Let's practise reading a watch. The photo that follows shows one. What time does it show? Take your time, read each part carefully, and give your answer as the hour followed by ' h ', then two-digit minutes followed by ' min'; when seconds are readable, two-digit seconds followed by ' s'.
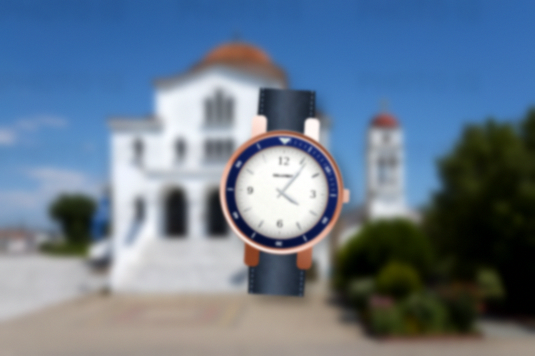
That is 4 h 06 min
